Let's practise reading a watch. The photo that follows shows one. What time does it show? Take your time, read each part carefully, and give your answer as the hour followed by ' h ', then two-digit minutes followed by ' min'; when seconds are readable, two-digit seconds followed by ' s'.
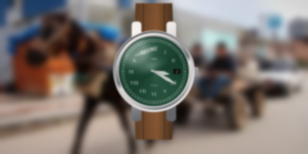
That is 3 h 20 min
